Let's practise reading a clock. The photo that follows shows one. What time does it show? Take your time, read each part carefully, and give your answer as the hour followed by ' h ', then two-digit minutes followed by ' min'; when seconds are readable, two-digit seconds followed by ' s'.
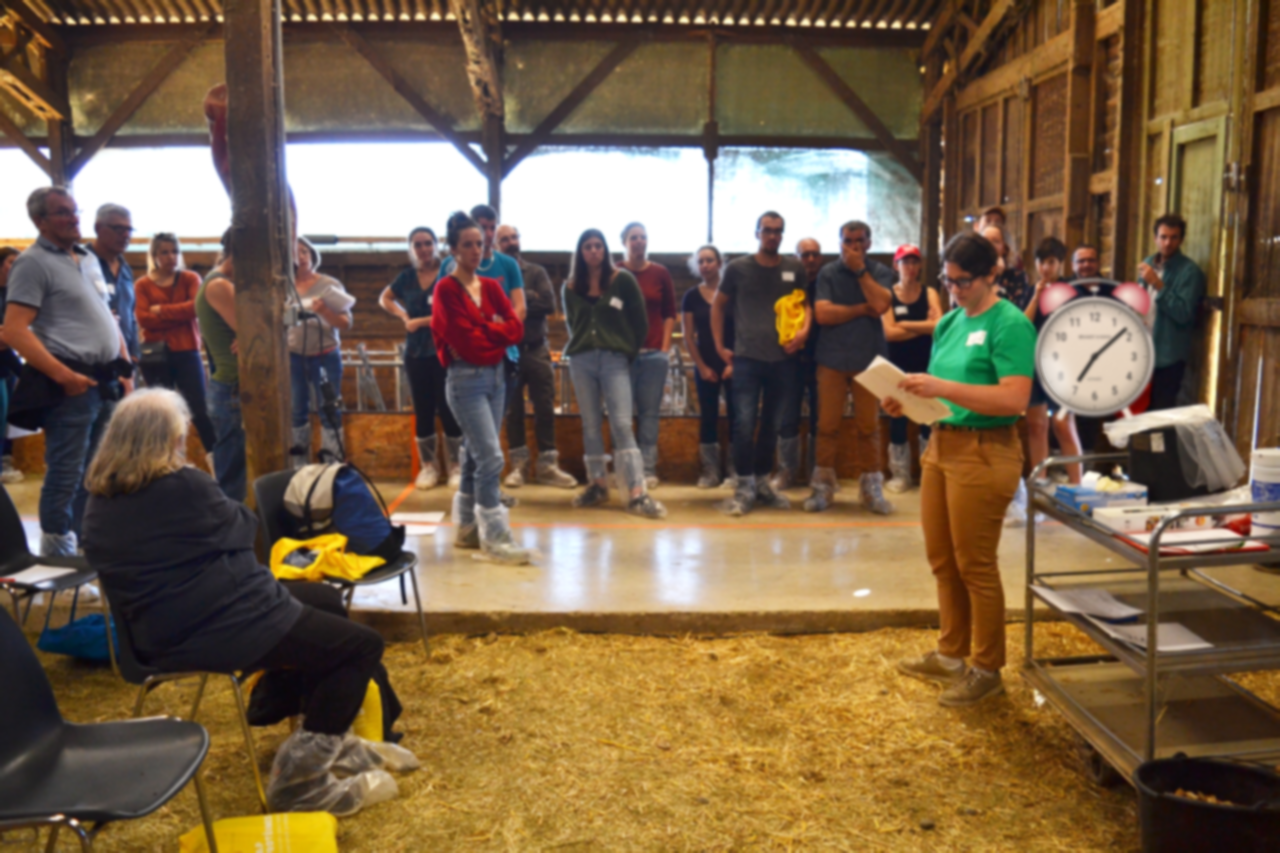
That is 7 h 08 min
